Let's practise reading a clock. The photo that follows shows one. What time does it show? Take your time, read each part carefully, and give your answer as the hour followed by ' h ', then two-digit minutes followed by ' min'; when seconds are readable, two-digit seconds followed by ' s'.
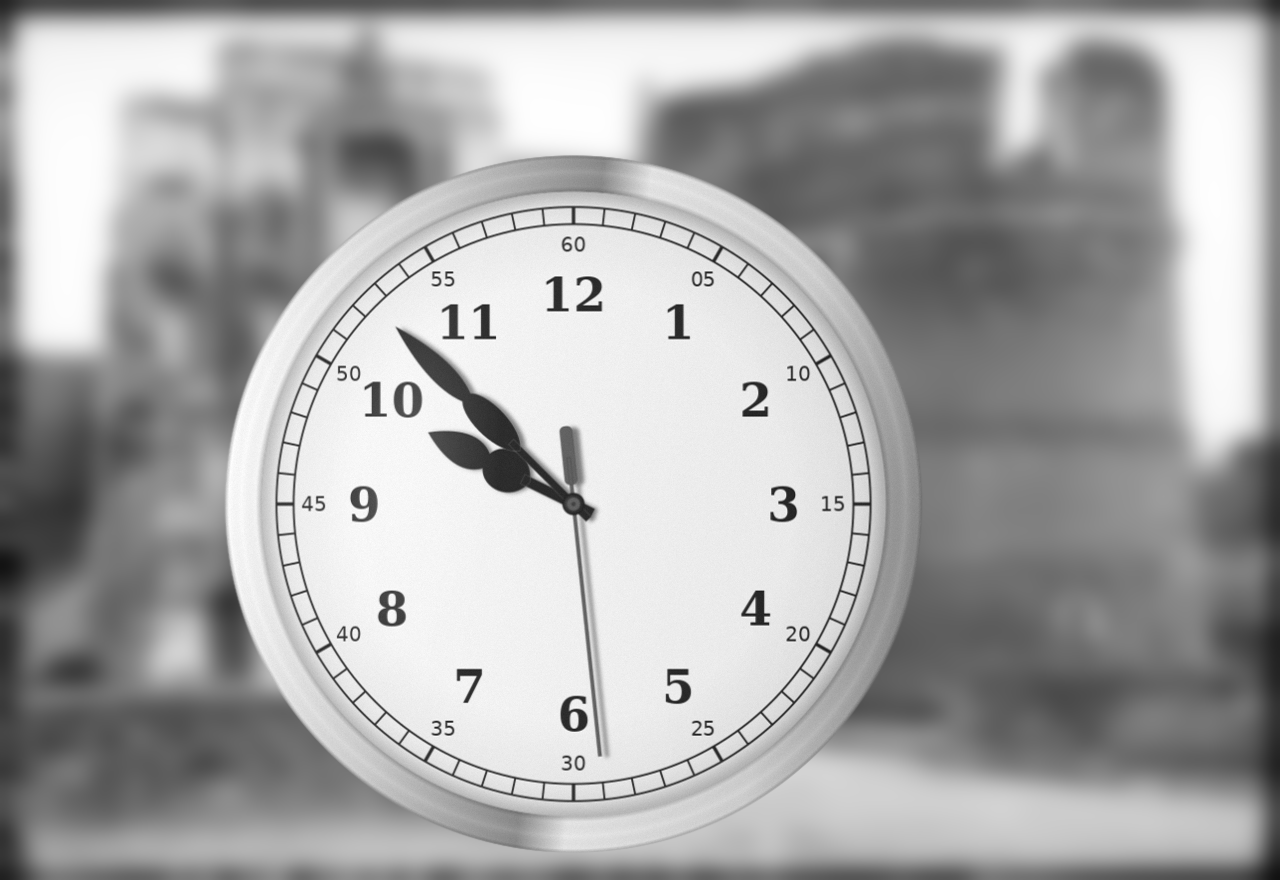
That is 9 h 52 min 29 s
